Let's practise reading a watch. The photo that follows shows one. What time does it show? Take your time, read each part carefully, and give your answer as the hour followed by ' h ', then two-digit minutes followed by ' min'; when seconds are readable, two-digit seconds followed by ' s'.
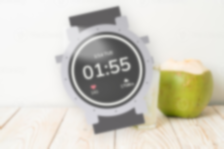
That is 1 h 55 min
